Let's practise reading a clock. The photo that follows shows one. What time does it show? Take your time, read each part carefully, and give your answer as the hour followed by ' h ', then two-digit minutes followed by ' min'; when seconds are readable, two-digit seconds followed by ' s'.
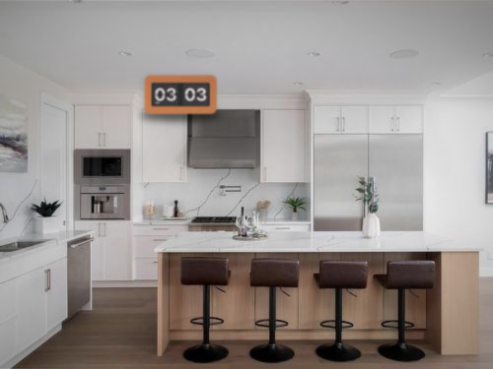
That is 3 h 03 min
